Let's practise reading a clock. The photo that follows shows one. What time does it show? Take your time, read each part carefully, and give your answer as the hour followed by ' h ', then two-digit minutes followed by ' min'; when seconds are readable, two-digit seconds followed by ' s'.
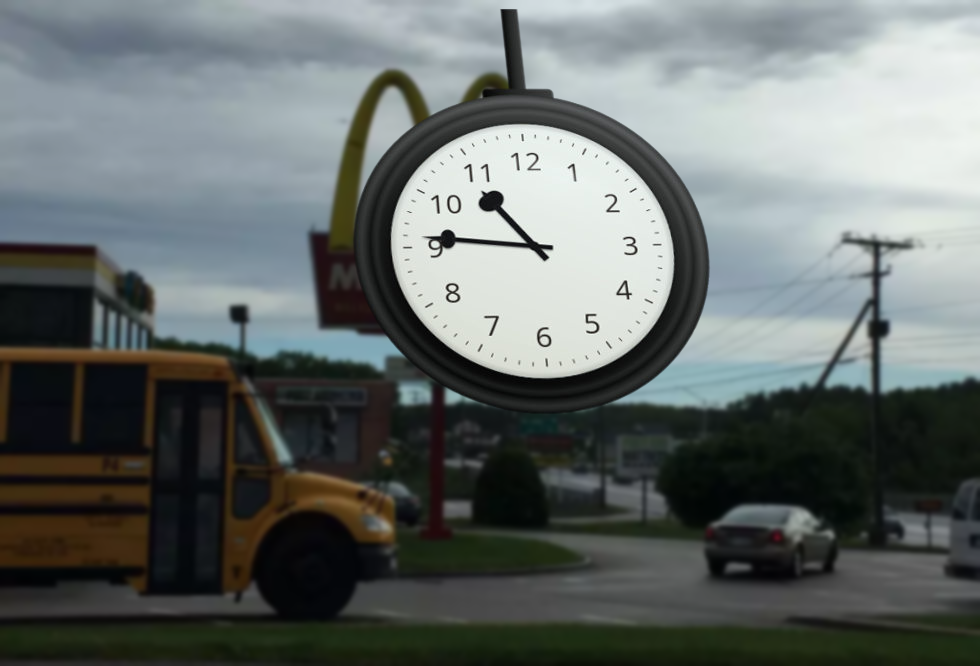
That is 10 h 46 min
